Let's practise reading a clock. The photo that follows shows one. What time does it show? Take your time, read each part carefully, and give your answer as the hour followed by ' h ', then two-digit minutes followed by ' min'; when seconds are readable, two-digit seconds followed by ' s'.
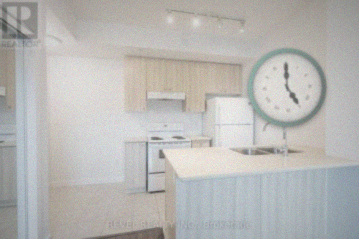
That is 5 h 00 min
